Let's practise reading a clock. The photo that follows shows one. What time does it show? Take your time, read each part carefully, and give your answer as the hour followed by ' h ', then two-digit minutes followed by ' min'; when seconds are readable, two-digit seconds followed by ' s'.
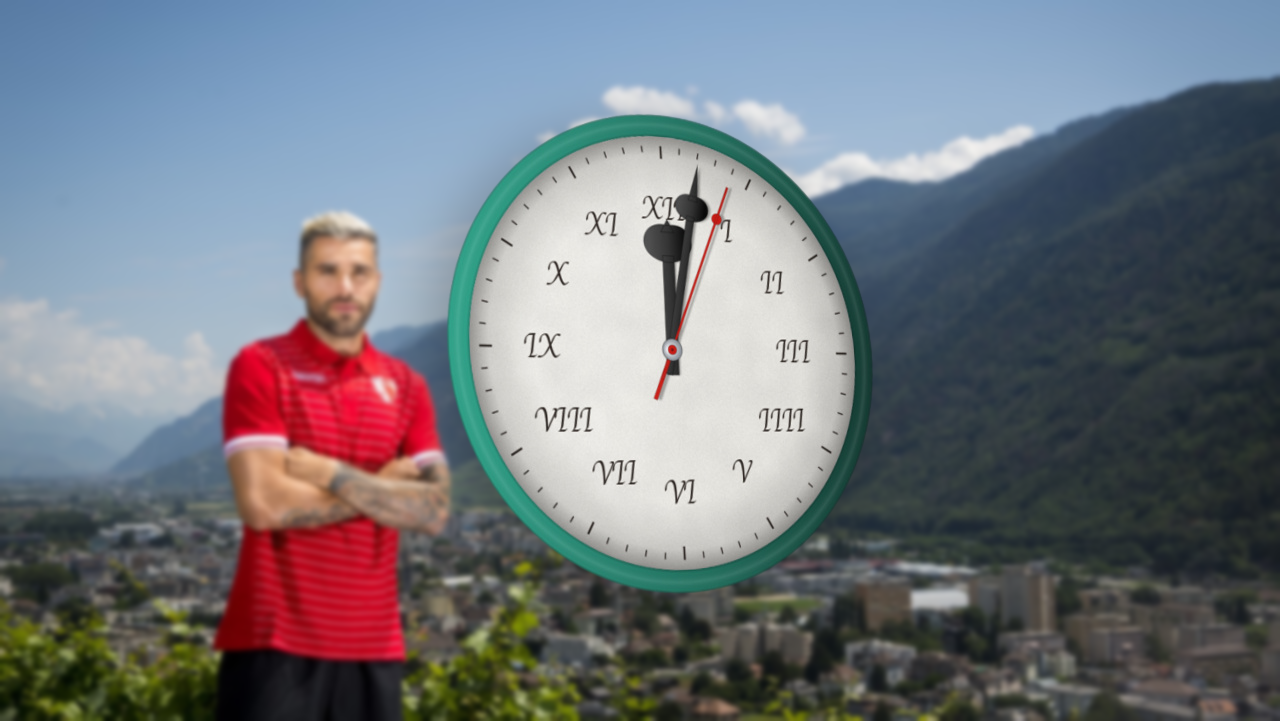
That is 12 h 02 min 04 s
